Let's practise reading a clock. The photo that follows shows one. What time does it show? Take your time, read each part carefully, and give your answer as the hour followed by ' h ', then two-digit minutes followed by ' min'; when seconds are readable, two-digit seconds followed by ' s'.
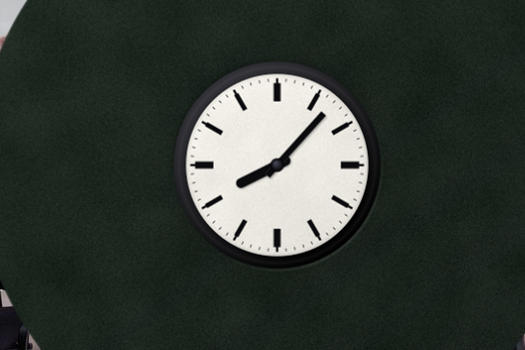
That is 8 h 07 min
